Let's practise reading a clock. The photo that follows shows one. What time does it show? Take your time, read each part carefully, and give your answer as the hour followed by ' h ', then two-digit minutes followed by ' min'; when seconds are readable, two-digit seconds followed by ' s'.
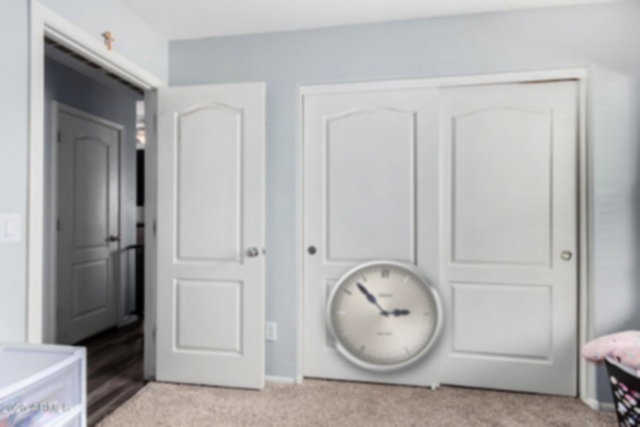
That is 2 h 53 min
